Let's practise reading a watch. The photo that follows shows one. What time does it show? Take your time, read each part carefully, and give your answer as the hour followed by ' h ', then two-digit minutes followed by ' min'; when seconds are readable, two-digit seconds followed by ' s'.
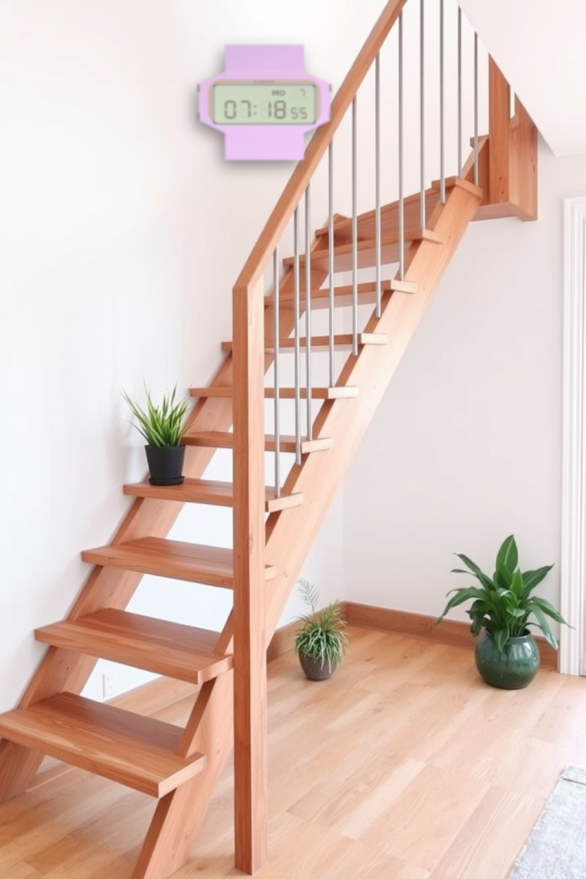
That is 7 h 18 min 55 s
